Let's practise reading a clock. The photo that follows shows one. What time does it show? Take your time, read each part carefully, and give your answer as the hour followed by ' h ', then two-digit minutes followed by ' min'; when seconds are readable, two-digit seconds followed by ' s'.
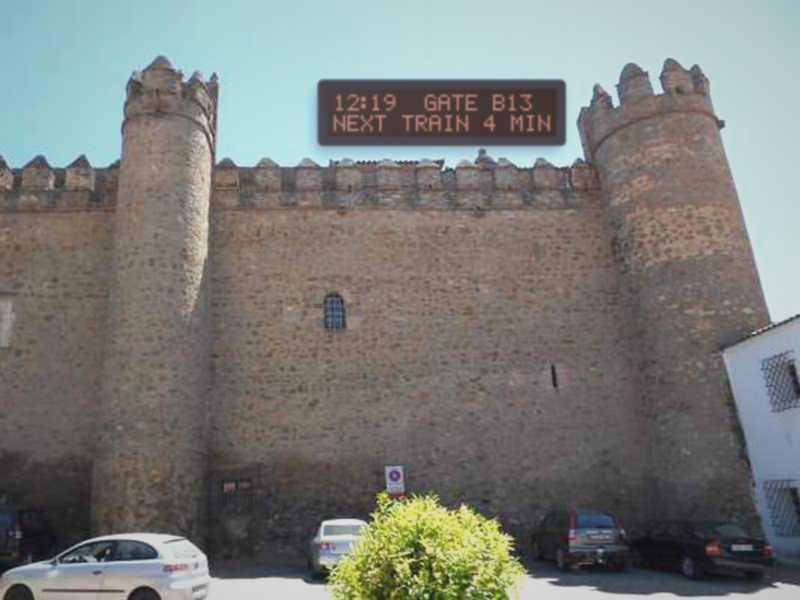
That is 12 h 19 min
